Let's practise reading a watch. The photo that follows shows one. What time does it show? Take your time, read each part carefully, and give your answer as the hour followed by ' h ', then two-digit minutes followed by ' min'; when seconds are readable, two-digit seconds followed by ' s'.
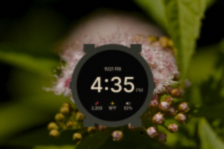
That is 4 h 35 min
